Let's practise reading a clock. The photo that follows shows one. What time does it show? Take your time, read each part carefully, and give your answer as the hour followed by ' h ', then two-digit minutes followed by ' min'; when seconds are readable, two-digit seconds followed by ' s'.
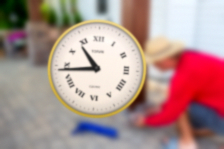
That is 10 h 44 min
